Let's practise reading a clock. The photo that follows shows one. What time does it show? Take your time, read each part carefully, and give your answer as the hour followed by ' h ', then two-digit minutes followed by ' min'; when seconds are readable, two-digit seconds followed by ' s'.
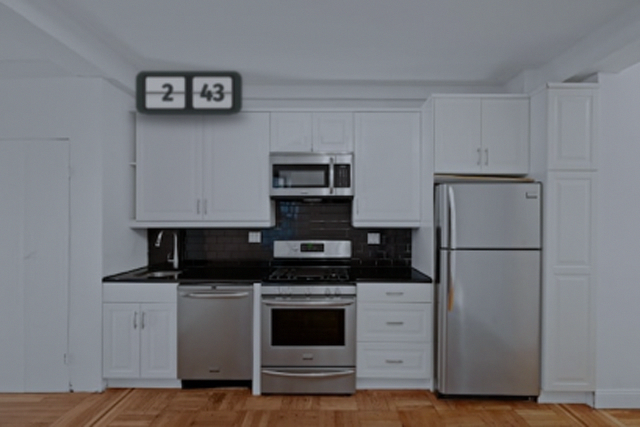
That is 2 h 43 min
